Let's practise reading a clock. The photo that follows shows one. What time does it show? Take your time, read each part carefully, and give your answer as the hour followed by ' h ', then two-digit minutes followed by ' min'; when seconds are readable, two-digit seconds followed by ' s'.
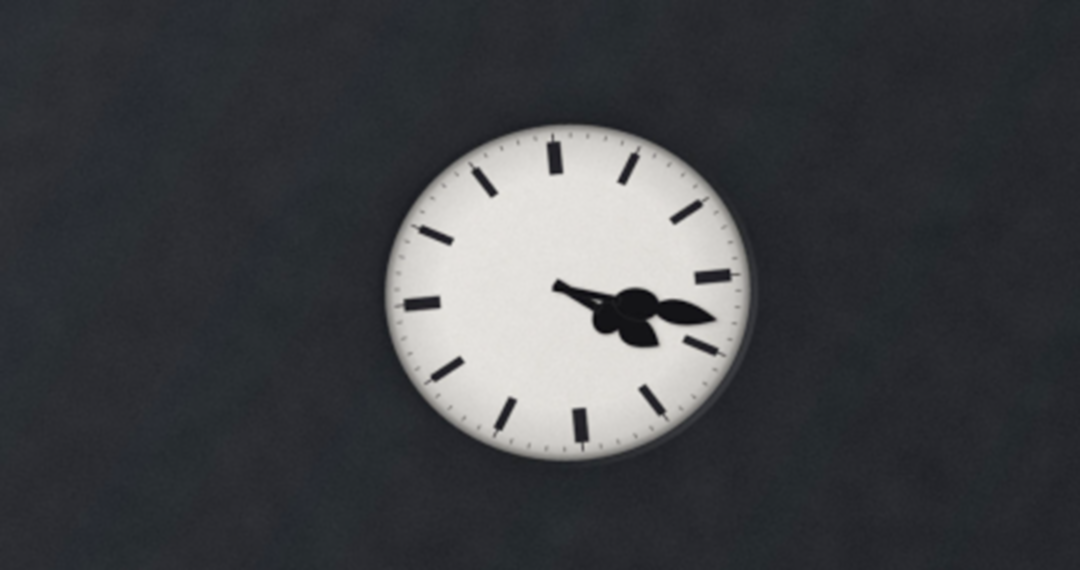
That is 4 h 18 min
